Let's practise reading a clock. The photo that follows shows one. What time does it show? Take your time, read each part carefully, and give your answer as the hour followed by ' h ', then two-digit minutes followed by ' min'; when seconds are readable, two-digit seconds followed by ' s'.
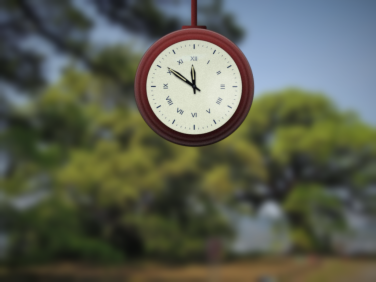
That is 11 h 51 min
